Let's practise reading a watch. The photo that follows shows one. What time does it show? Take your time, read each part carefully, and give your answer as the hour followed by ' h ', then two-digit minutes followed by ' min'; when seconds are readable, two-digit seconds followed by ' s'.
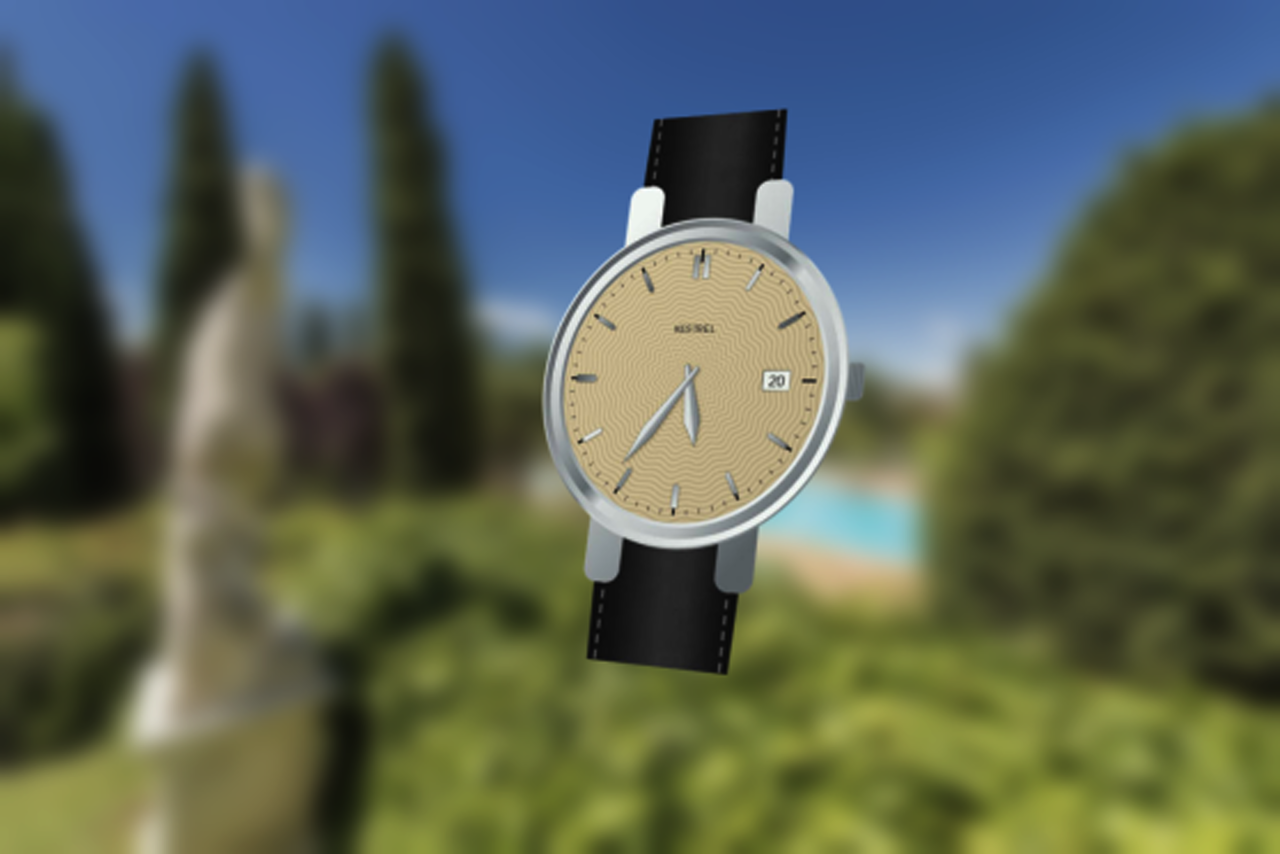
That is 5 h 36 min
